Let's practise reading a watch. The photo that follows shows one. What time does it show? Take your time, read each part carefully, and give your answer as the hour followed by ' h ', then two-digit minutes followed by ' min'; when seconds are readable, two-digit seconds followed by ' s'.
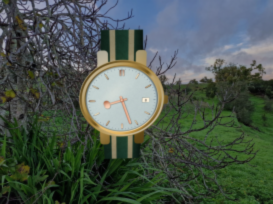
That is 8 h 27 min
